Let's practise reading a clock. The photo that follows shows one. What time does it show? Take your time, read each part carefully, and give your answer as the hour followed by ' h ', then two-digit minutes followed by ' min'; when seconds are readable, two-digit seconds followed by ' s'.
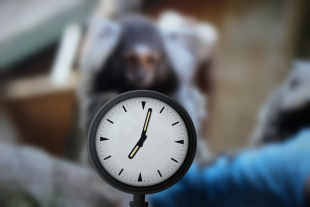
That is 7 h 02 min
